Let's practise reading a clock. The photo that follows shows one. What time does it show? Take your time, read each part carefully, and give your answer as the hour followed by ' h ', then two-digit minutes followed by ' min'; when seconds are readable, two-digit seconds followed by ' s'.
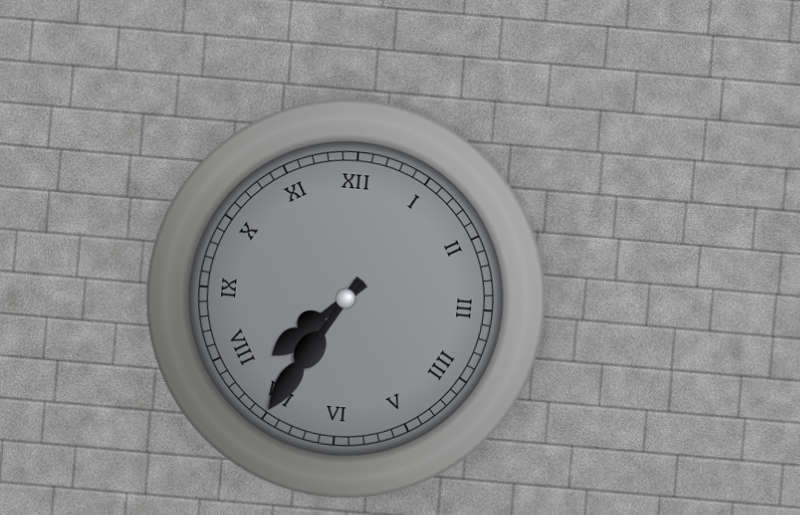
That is 7 h 35 min
